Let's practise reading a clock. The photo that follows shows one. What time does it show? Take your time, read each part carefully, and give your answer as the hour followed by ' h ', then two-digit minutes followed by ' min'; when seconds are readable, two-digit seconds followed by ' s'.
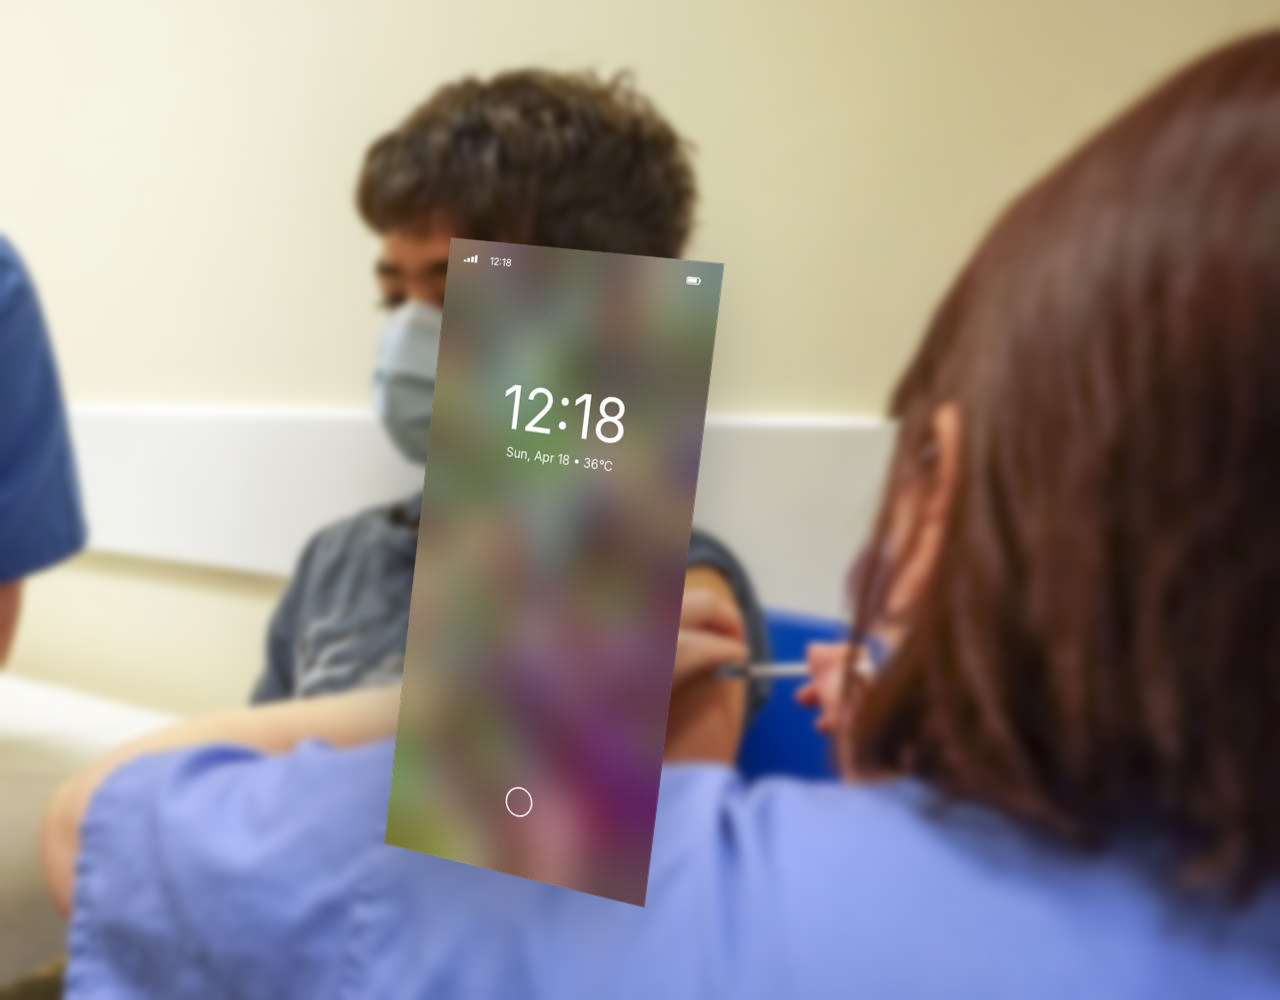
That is 12 h 18 min
